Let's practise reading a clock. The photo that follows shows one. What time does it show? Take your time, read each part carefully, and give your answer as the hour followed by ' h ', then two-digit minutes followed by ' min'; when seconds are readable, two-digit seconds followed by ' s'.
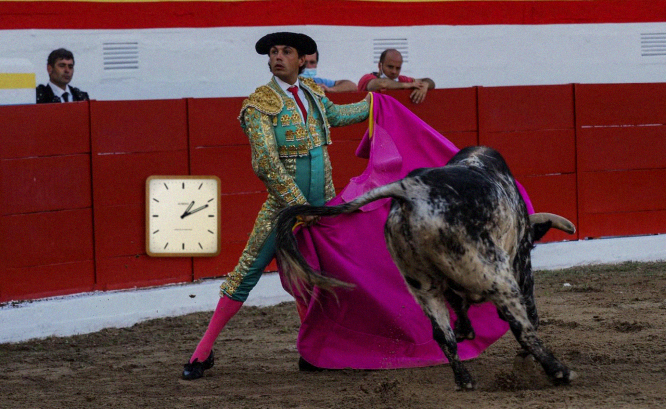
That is 1 h 11 min
